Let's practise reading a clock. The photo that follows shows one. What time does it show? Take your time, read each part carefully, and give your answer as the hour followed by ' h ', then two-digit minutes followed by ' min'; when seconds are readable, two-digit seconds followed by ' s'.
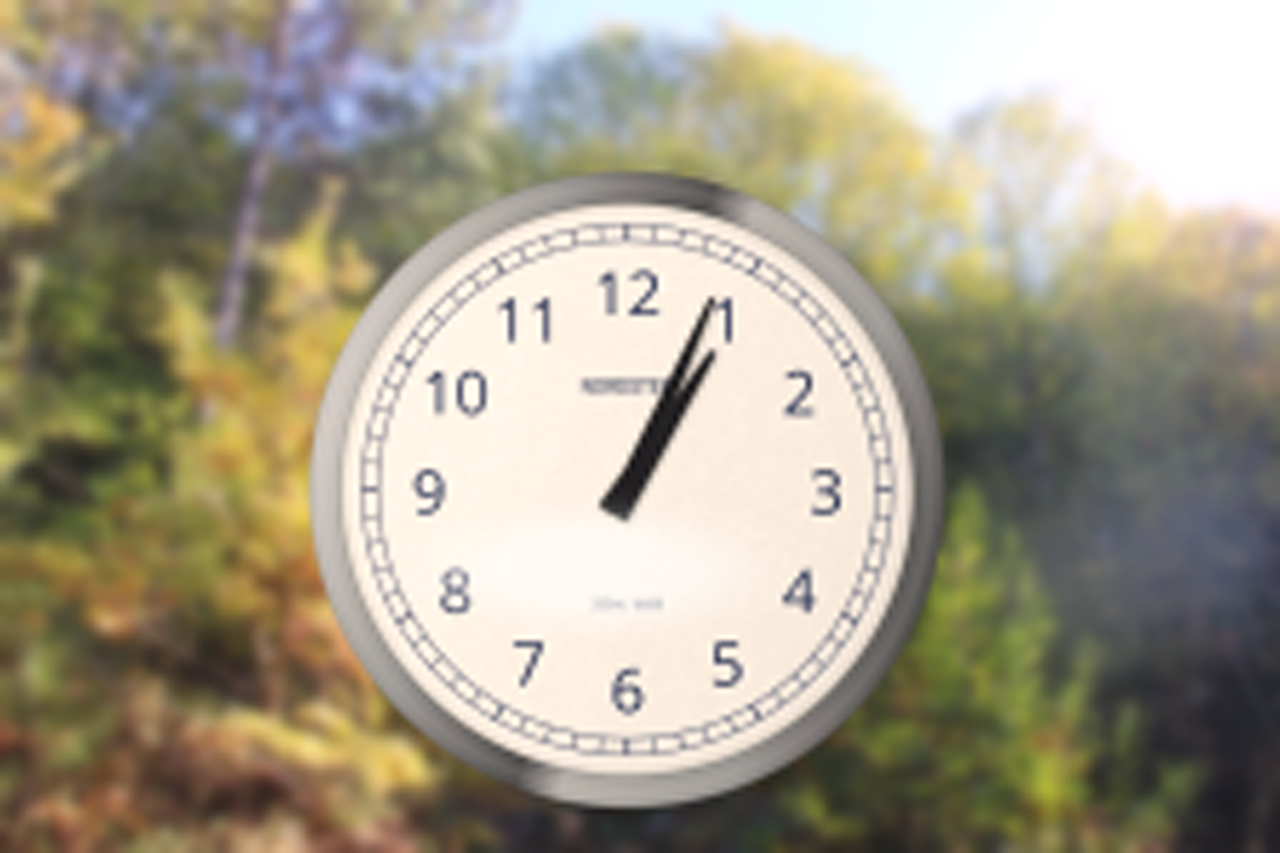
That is 1 h 04 min
